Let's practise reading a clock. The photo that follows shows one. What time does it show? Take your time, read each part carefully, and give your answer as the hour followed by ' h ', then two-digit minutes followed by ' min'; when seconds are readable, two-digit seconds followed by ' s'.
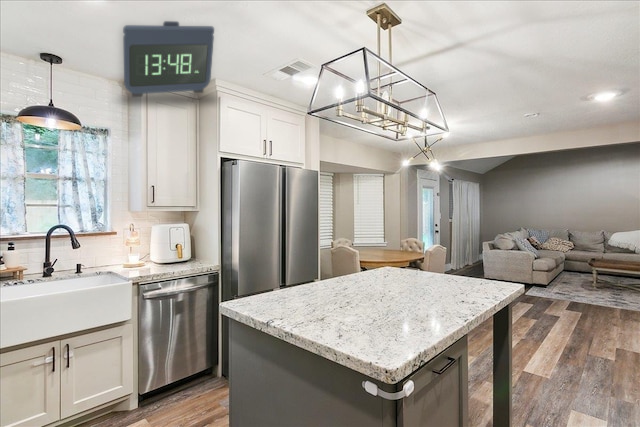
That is 13 h 48 min
